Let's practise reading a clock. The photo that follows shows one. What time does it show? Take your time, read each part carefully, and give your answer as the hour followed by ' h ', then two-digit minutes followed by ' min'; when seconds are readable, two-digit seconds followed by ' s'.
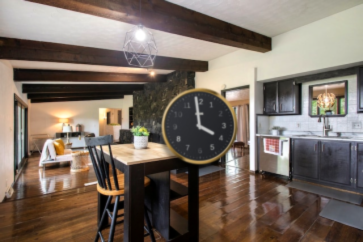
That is 3 h 59 min
